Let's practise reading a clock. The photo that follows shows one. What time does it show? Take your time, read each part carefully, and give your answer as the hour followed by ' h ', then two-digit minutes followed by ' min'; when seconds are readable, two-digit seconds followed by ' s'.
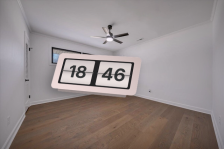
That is 18 h 46 min
